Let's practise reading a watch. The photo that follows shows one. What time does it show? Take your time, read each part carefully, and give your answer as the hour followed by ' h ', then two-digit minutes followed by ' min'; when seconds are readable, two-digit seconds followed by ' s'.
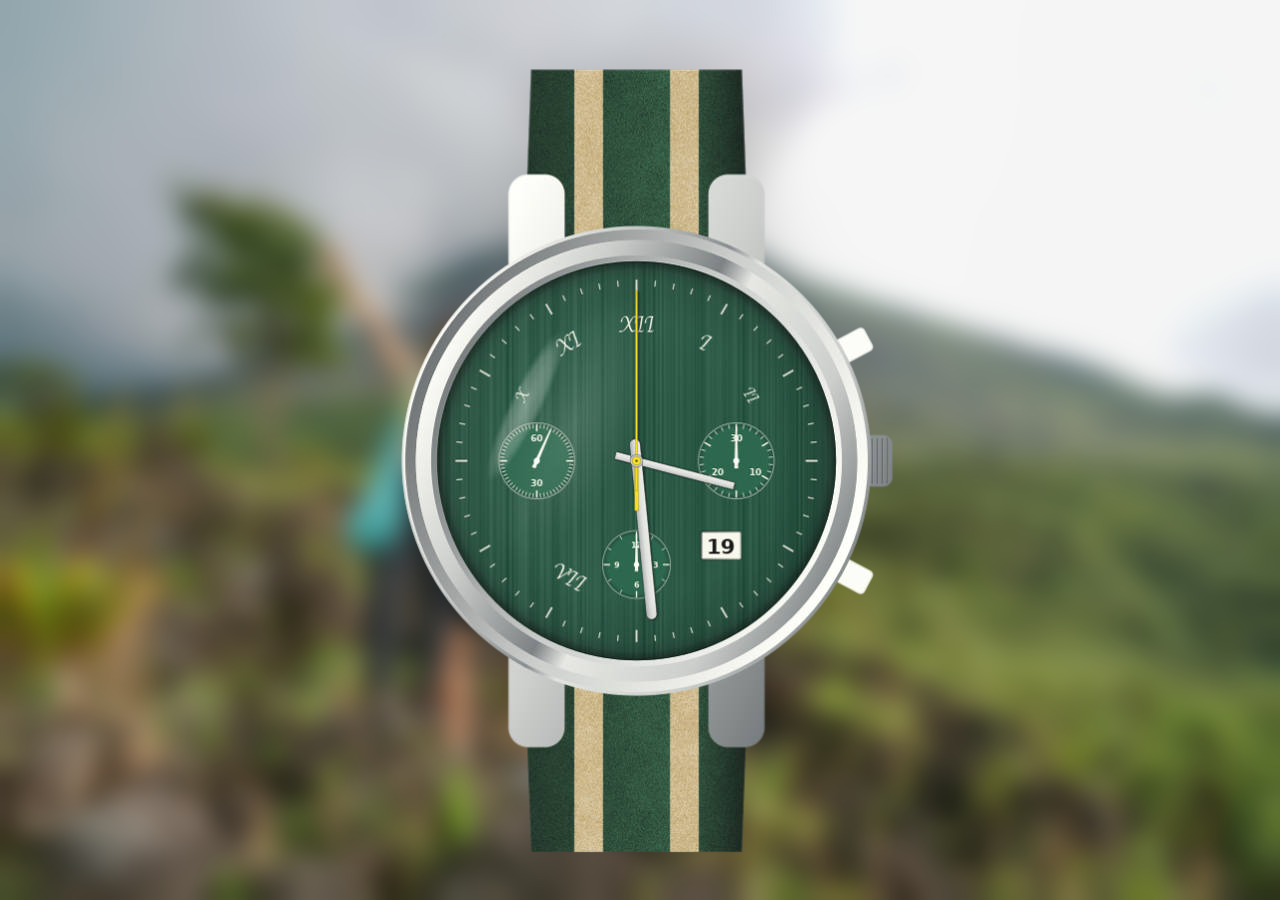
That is 3 h 29 min 04 s
